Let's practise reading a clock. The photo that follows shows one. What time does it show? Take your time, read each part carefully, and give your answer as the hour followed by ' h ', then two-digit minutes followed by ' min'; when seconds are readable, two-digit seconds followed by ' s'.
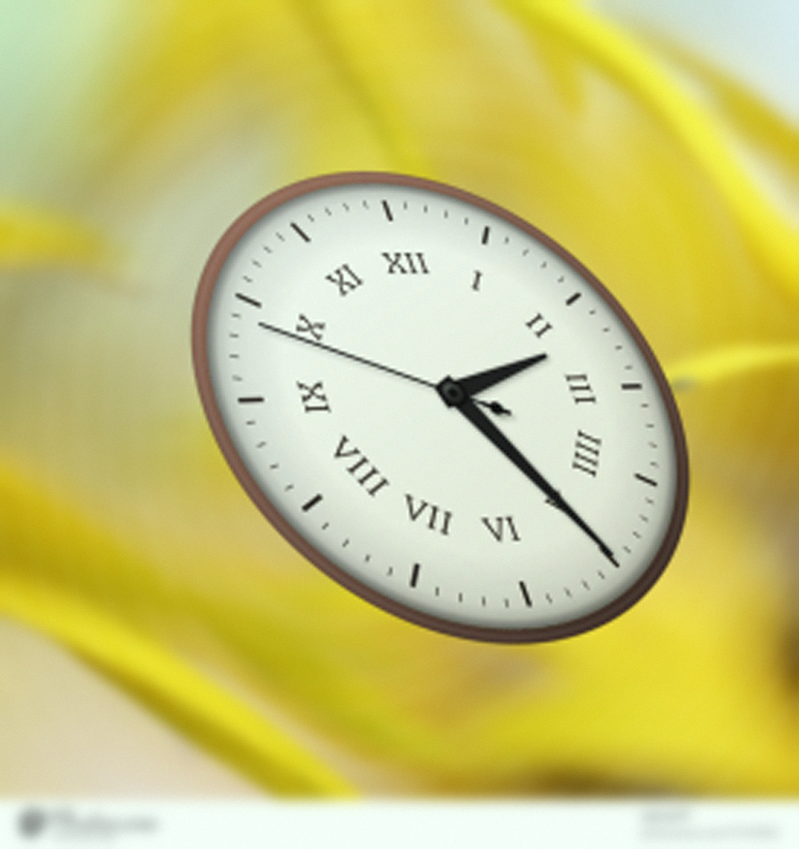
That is 2 h 24 min 49 s
